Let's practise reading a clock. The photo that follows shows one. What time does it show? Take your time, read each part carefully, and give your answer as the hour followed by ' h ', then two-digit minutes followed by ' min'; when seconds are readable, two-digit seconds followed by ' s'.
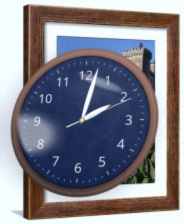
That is 2 h 02 min 11 s
